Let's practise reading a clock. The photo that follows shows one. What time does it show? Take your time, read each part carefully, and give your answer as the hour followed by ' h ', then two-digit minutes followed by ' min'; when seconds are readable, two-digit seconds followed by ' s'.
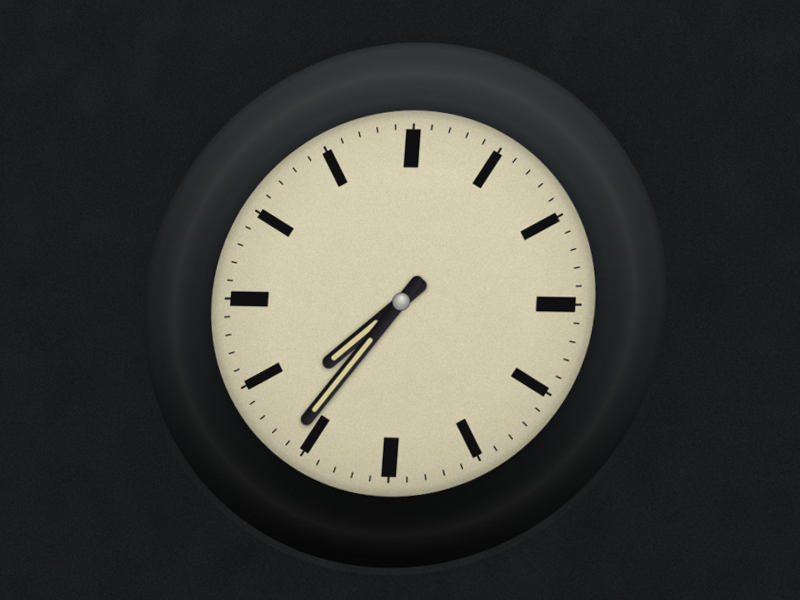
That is 7 h 36 min
